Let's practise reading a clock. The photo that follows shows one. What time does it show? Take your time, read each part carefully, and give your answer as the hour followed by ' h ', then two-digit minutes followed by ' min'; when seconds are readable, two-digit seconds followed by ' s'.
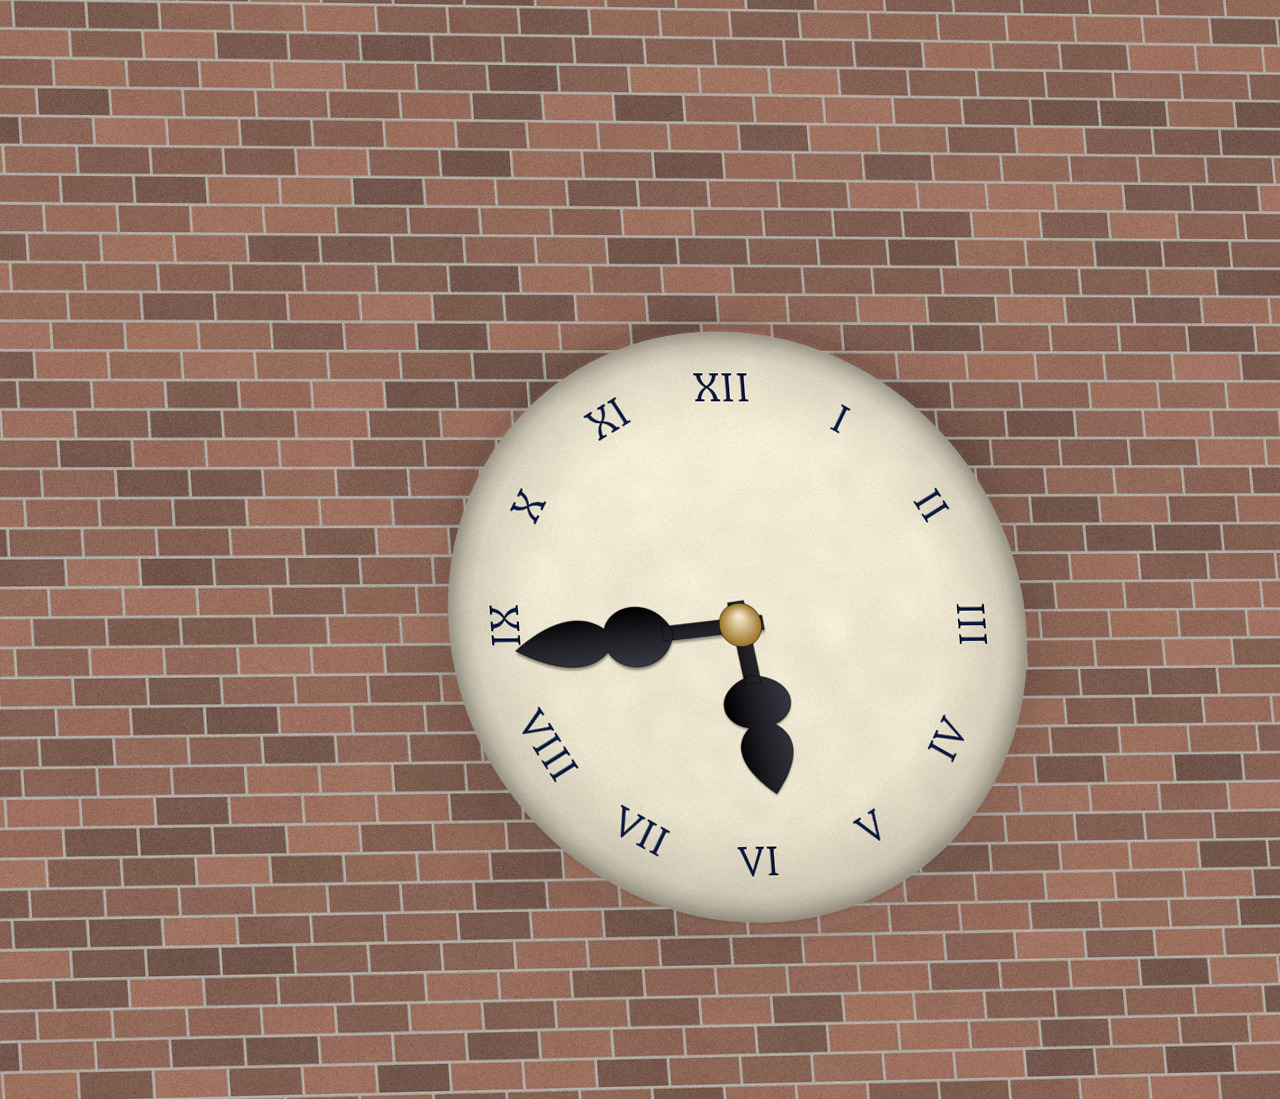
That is 5 h 44 min
